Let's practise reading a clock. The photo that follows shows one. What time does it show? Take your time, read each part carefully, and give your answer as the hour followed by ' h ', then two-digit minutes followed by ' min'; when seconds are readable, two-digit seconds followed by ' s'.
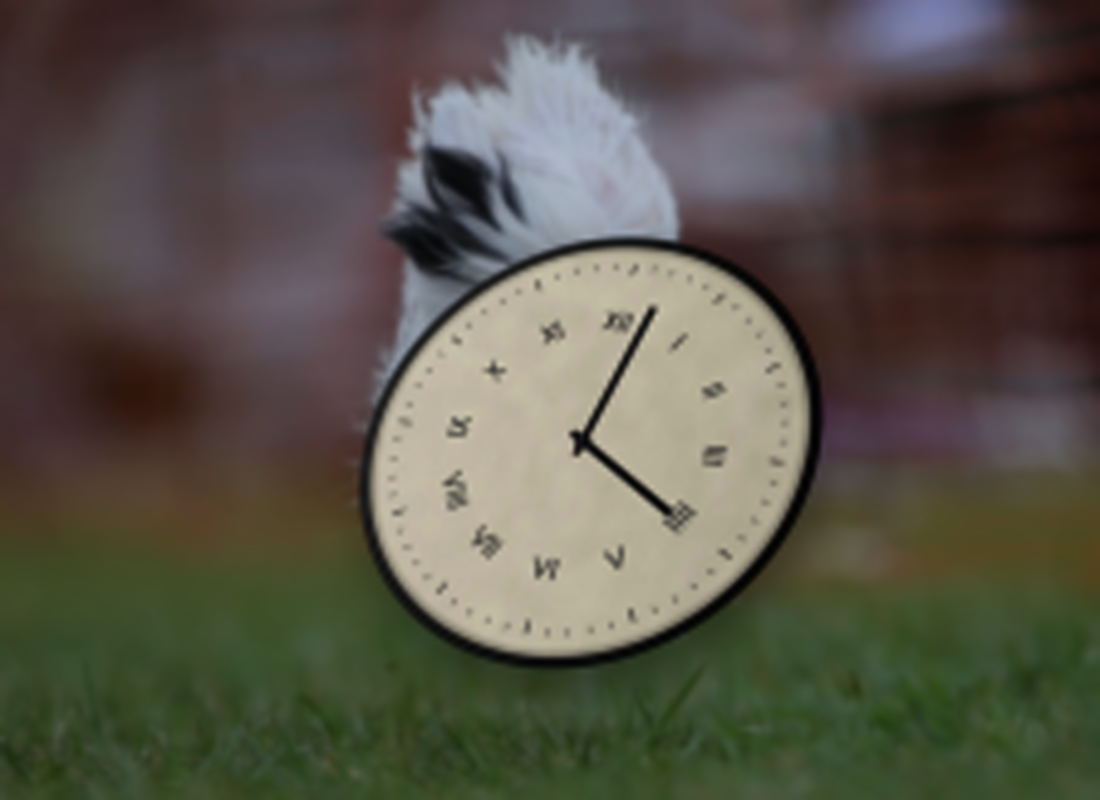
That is 4 h 02 min
